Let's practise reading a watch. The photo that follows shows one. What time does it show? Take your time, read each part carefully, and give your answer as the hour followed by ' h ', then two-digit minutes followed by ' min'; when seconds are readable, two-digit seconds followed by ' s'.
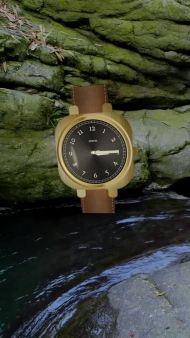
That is 3 h 15 min
